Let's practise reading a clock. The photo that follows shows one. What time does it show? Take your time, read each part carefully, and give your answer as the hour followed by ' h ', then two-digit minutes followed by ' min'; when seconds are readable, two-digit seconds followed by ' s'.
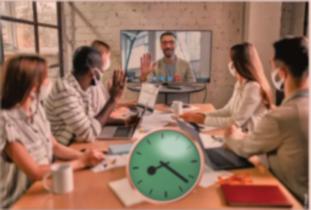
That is 8 h 22 min
